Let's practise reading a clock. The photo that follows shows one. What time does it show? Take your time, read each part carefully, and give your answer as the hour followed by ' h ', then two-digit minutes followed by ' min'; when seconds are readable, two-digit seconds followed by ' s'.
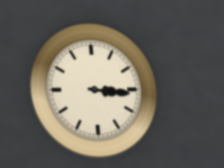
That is 3 h 16 min
